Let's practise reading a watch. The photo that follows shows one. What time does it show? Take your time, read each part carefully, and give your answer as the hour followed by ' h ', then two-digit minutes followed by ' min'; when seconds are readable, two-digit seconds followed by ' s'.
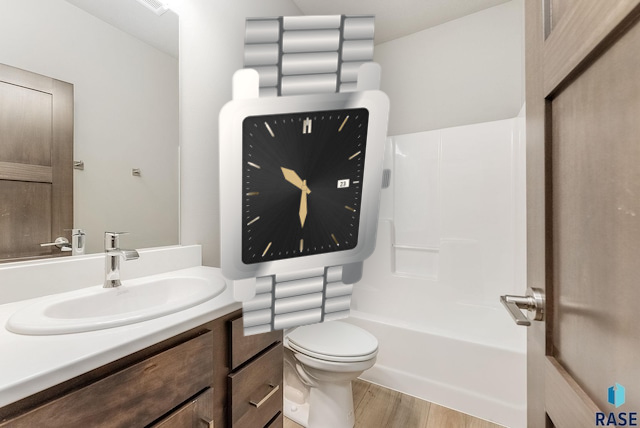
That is 10 h 30 min
